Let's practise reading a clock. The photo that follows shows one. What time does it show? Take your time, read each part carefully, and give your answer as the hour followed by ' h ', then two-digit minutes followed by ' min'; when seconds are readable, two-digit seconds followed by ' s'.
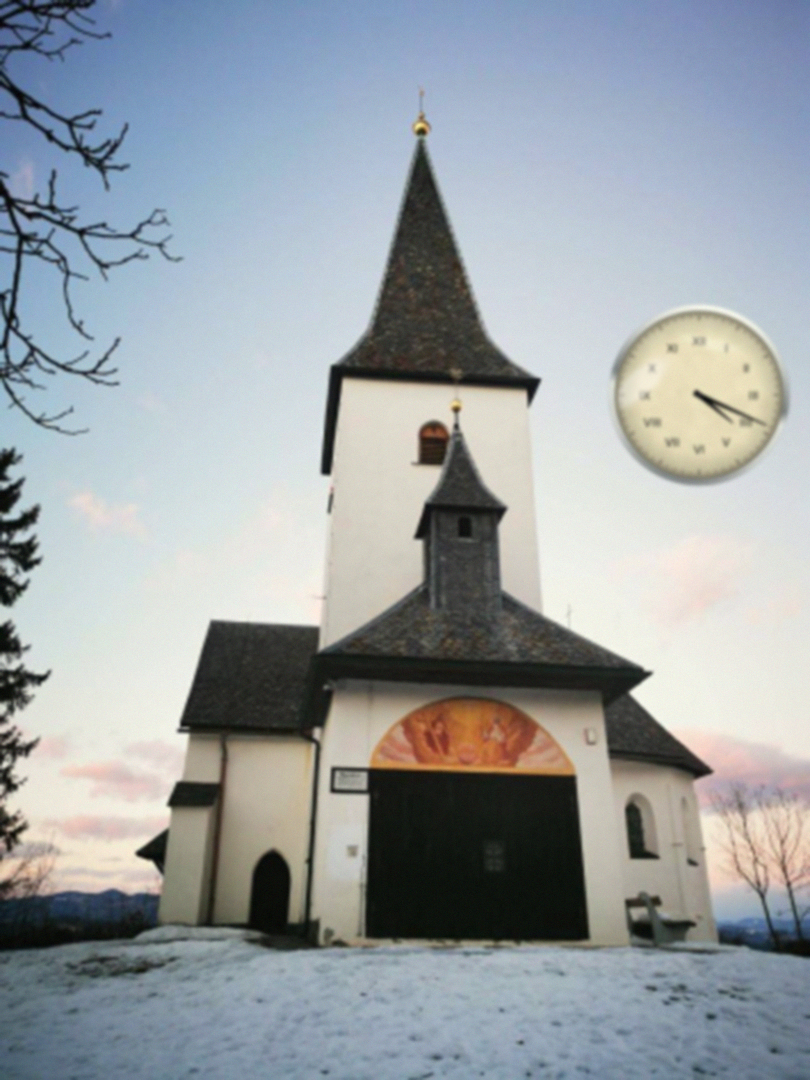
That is 4 h 19 min
